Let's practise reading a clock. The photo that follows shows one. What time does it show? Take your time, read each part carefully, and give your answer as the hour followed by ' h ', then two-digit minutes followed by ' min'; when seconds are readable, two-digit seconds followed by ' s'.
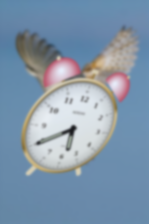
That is 5 h 40 min
